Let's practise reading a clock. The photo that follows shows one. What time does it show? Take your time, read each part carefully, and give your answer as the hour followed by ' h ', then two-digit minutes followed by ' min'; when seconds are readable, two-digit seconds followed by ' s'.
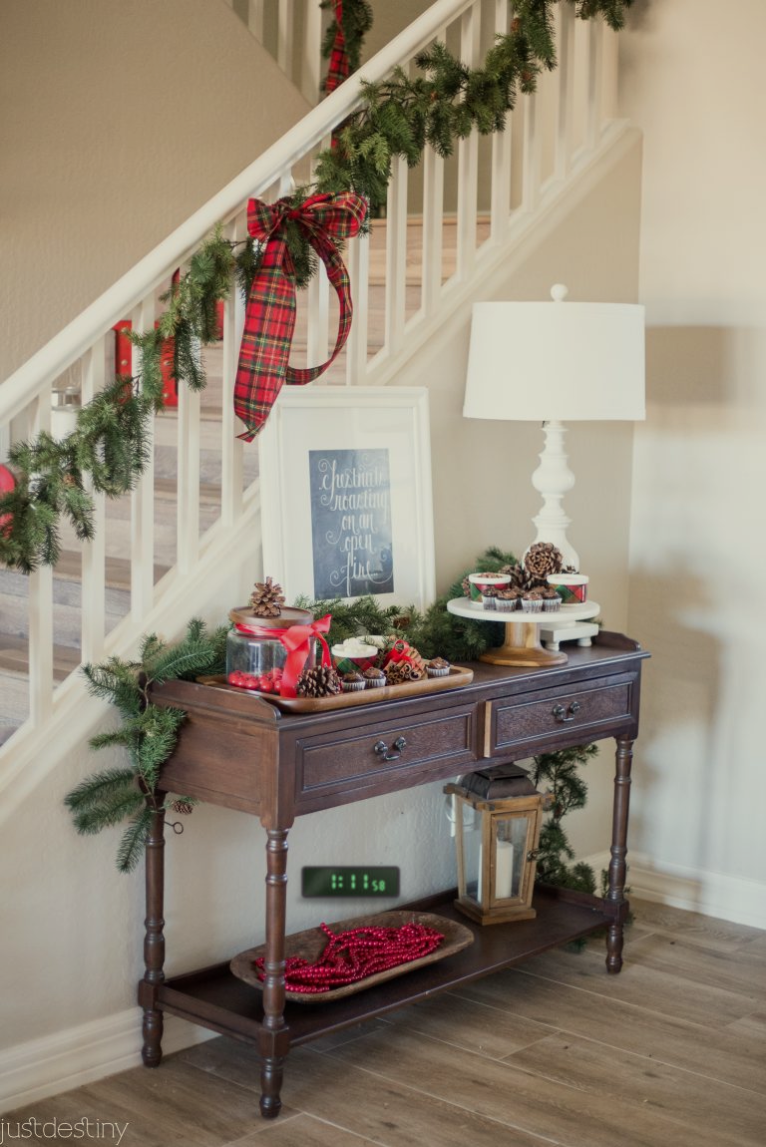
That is 1 h 11 min
